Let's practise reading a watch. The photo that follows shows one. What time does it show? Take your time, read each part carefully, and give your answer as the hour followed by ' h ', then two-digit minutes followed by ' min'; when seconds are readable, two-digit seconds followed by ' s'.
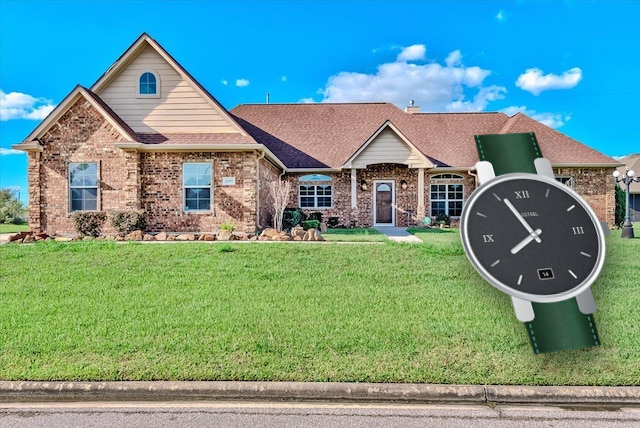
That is 7 h 56 min
